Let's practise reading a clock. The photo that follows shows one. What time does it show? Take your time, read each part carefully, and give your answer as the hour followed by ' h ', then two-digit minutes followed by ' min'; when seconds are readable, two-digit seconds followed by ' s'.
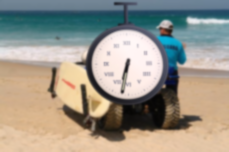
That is 6 h 32 min
